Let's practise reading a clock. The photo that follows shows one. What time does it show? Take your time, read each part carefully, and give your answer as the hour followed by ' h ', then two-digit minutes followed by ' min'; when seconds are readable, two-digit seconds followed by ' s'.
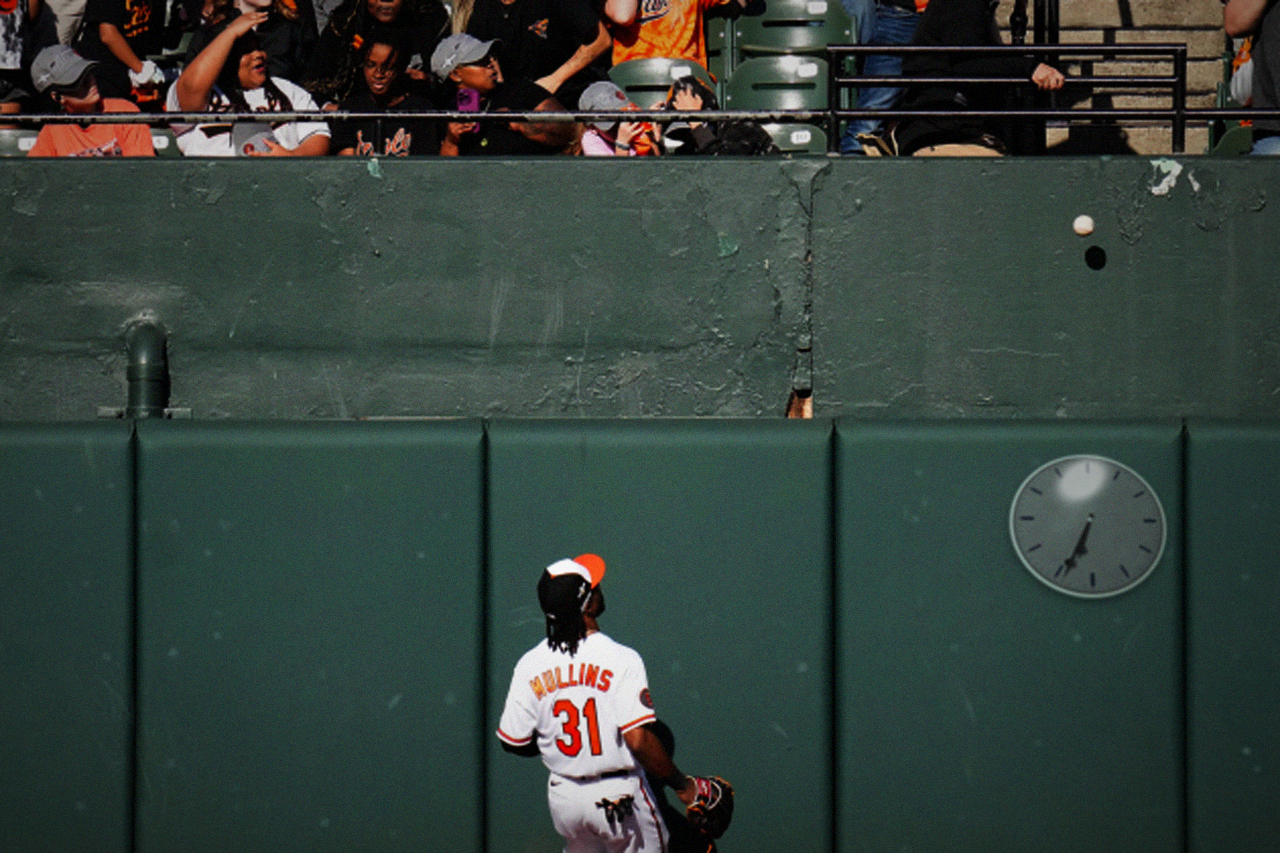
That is 6 h 34 min
